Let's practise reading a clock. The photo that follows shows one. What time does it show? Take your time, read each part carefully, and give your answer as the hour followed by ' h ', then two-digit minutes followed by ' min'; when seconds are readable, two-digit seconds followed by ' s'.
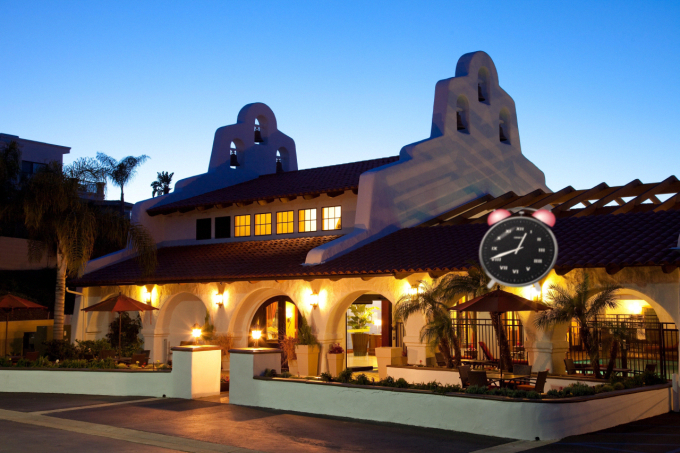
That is 12 h 41 min
